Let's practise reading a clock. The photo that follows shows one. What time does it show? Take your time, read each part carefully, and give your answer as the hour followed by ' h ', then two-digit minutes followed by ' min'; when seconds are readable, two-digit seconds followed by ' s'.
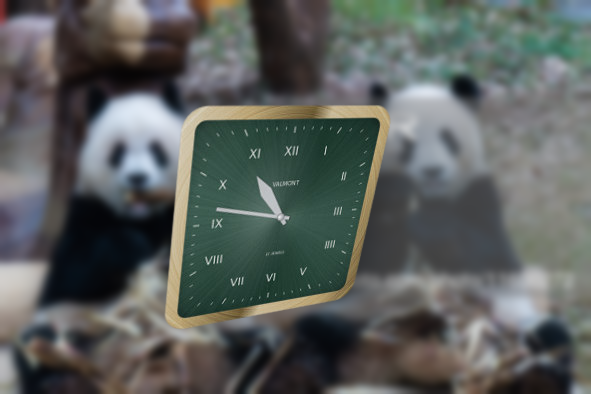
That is 10 h 47 min
